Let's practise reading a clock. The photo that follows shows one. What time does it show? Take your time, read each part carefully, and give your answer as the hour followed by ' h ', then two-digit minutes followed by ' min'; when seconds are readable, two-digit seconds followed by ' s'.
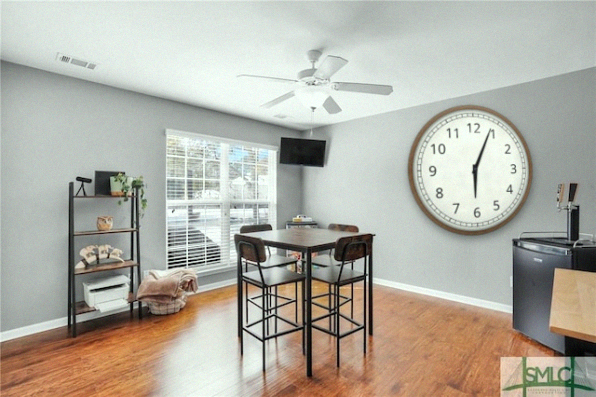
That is 6 h 04 min
